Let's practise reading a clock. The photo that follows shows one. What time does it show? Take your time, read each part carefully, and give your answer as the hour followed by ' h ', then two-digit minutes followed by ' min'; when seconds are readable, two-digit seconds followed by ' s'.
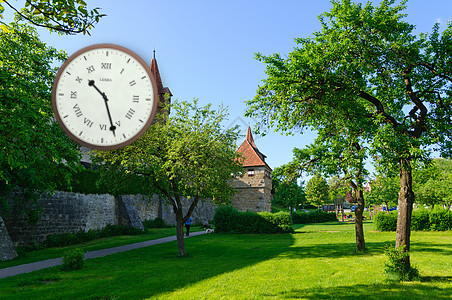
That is 10 h 27 min
